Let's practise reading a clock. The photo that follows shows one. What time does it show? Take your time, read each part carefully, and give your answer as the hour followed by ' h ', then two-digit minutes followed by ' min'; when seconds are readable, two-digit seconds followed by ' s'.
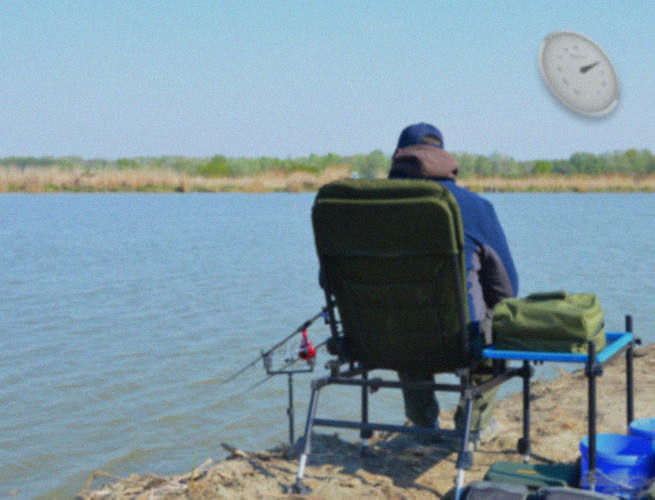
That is 2 h 11 min
